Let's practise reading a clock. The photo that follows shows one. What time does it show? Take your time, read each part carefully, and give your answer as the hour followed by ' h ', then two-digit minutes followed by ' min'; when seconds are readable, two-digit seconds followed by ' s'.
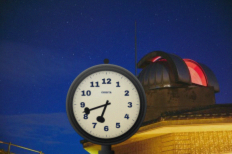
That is 6 h 42 min
